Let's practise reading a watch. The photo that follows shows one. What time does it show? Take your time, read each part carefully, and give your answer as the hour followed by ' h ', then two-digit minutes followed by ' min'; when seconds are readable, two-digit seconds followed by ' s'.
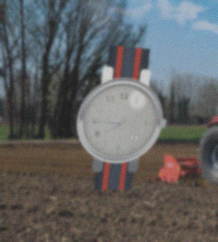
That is 7 h 45 min
